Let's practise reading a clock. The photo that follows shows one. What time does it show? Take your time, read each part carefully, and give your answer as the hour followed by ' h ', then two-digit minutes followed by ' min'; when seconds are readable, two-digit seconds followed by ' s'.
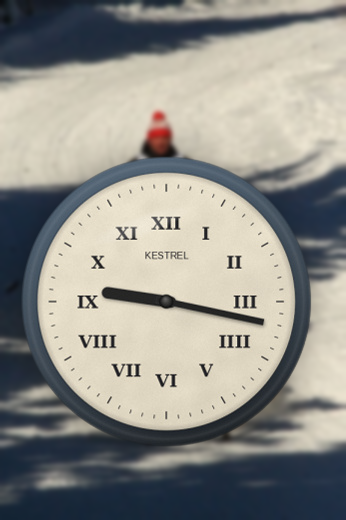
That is 9 h 17 min
